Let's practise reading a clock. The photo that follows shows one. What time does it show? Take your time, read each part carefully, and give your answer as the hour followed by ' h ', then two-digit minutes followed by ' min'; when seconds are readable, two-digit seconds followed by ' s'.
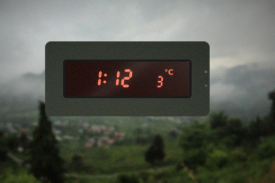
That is 1 h 12 min
